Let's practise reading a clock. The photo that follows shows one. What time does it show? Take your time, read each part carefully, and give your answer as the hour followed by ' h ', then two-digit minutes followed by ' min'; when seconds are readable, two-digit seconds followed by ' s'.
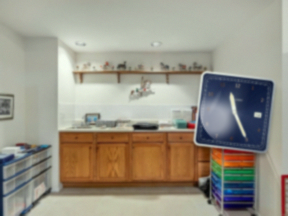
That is 11 h 25 min
